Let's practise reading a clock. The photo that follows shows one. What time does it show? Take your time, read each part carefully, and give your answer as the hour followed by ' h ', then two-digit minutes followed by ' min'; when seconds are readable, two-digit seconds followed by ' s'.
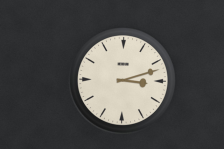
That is 3 h 12 min
